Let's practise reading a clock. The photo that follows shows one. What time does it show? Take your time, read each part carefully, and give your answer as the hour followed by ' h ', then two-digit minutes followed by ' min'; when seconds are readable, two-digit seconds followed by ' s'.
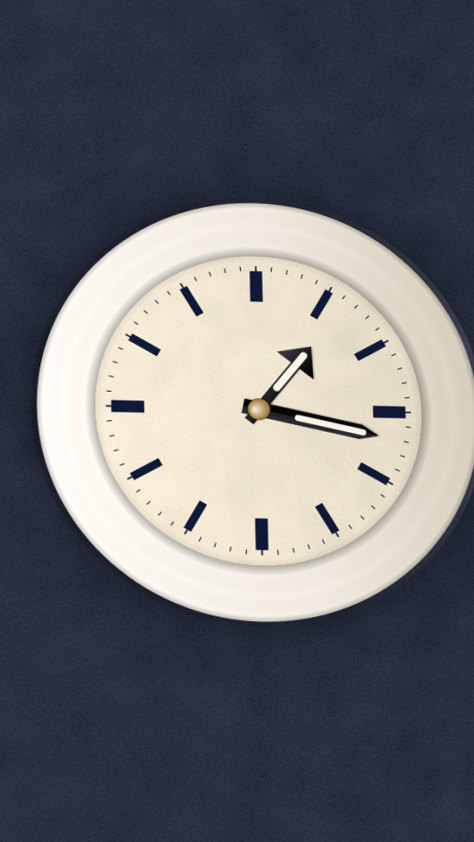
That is 1 h 17 min
